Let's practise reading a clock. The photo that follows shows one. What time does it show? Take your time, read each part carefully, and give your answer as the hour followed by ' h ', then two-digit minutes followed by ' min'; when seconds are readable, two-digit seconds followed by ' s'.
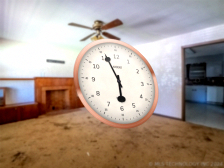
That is 5 h 56 min
